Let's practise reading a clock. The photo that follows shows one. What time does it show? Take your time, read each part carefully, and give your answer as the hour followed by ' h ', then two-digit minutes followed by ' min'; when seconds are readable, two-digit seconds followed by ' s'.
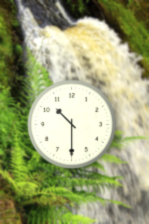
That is 10 h 30 min
